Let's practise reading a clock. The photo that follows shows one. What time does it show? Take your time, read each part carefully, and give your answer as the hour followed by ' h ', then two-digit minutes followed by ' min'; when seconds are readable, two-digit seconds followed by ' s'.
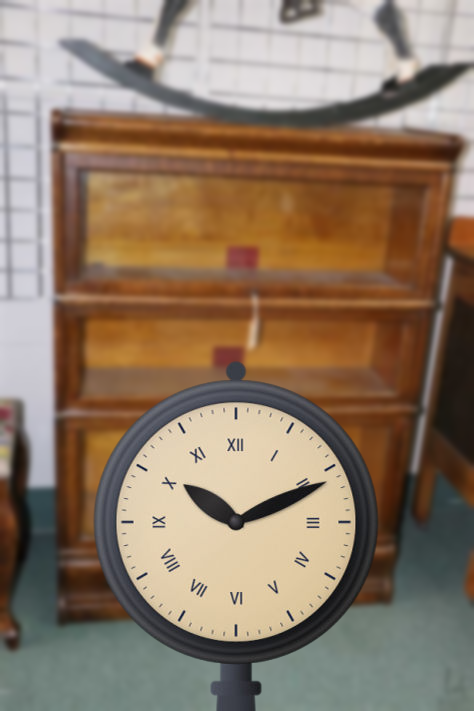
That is 10 h 11 min
